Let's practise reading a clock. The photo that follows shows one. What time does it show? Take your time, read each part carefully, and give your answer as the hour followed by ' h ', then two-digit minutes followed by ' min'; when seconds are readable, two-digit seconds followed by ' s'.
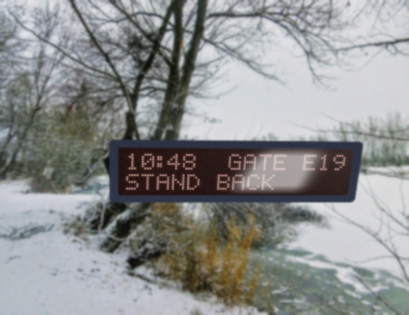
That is 10 h 48 min
